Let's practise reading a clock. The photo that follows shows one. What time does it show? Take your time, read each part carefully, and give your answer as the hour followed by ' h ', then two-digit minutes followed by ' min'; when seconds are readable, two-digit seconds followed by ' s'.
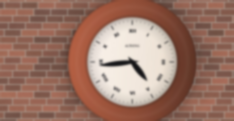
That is 4 h 44 min
